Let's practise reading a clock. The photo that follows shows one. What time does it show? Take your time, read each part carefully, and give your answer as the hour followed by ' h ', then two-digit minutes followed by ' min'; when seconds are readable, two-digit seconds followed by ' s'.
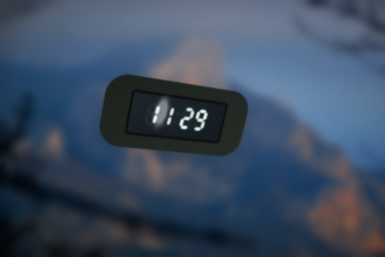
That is 11 h 29 min
